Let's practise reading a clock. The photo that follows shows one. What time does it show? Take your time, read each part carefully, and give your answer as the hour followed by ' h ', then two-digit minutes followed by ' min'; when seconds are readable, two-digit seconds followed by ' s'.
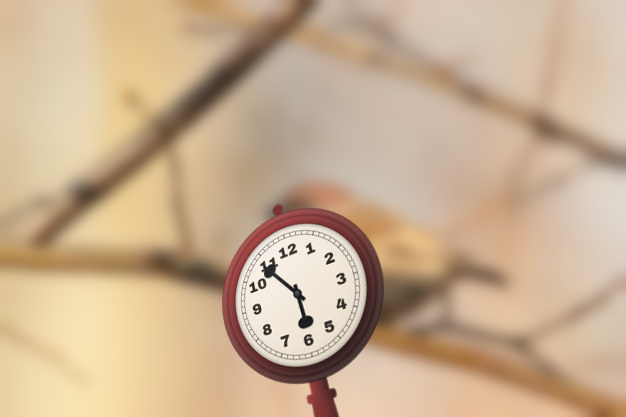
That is 5 h 54 min
